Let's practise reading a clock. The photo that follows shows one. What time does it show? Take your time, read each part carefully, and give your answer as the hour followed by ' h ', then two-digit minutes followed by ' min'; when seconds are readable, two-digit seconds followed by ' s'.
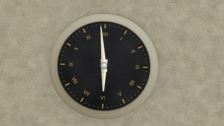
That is 5 h 59 min
